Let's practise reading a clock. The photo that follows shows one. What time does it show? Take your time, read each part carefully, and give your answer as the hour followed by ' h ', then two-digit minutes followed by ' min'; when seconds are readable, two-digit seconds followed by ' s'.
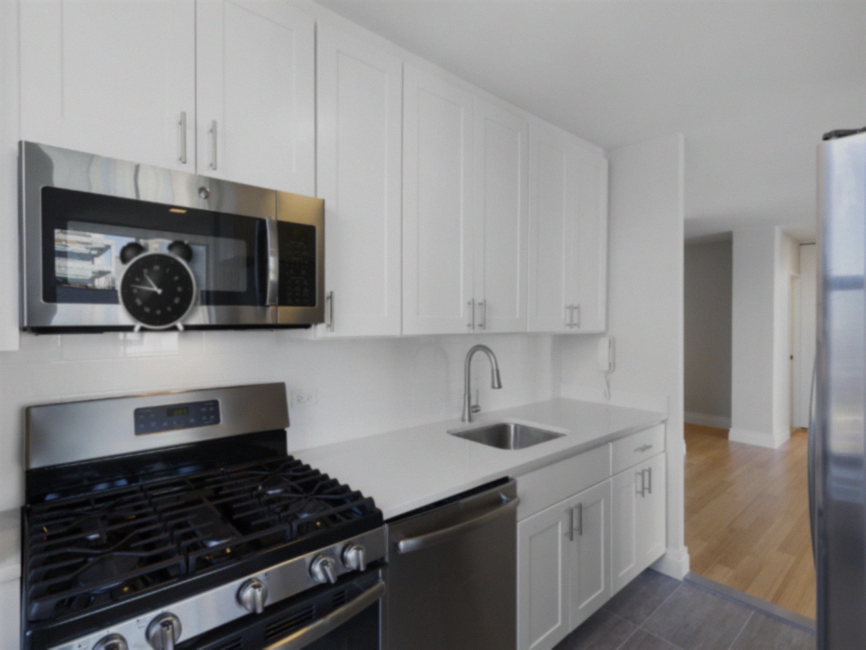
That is 10 h 47 min
